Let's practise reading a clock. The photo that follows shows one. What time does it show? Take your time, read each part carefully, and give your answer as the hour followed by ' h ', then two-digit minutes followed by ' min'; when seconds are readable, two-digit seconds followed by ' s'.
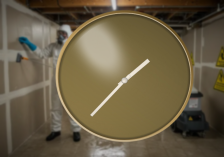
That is 1 h 37 min
